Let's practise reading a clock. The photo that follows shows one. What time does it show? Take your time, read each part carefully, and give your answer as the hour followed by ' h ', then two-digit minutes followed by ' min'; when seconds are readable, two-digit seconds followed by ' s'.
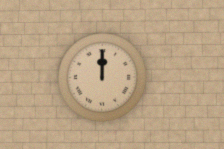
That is 12 h 00 min
